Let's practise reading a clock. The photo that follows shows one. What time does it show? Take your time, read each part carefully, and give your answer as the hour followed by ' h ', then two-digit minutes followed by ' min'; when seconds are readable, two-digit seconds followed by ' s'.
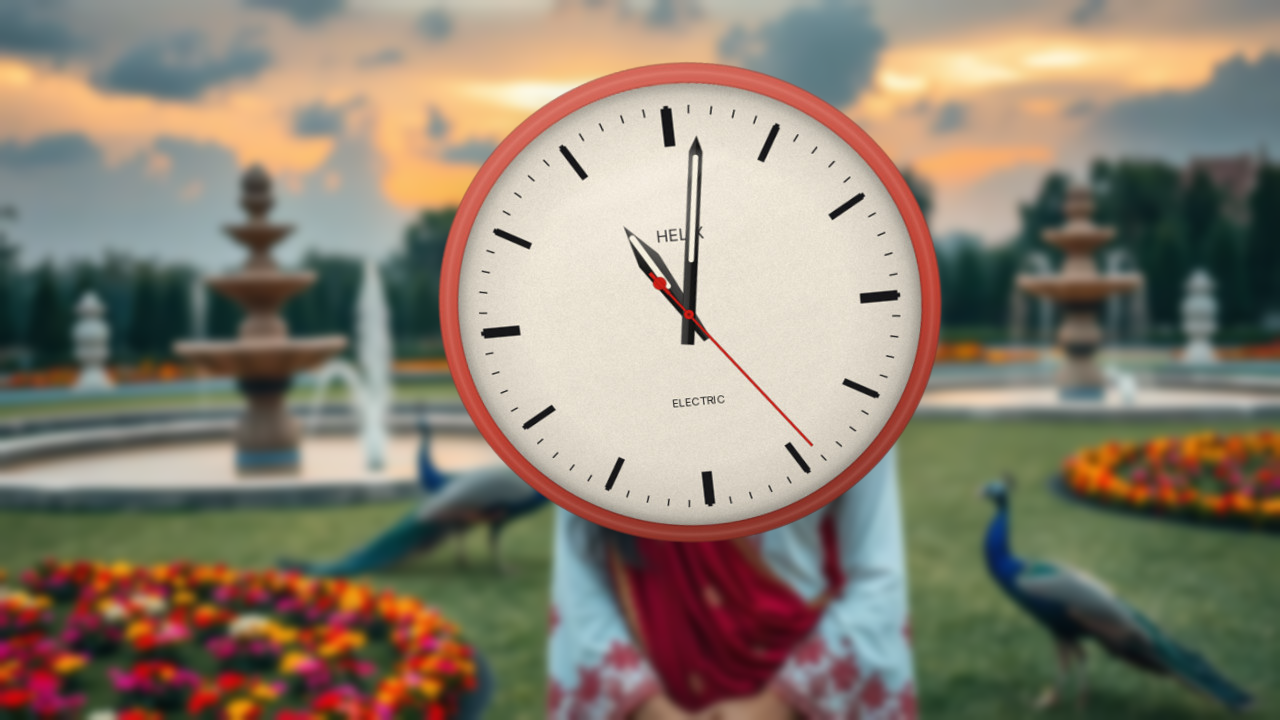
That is 11 h 01 min 24 s
